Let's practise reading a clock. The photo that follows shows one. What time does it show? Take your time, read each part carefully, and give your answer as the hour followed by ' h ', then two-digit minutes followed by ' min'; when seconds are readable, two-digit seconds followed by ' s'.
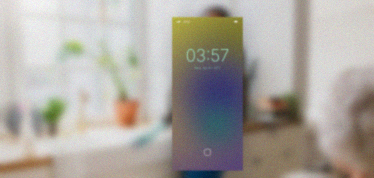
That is 3 h 57 min
